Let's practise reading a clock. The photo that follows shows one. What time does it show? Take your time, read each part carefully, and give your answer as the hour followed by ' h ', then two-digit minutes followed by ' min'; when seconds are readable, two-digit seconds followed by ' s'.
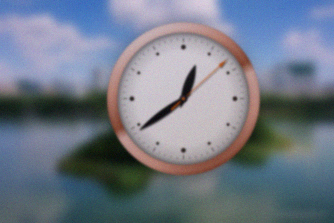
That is 12 h 39 min 08 s
